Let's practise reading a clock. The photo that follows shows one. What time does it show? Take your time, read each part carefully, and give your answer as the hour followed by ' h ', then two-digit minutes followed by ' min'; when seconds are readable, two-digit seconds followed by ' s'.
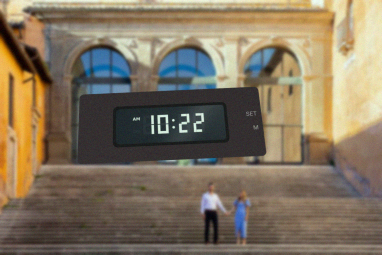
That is 10 h 22 min
